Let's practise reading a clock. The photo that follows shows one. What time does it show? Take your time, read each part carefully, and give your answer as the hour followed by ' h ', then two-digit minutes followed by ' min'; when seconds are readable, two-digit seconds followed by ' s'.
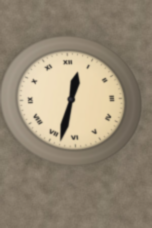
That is 12 h 33 min
